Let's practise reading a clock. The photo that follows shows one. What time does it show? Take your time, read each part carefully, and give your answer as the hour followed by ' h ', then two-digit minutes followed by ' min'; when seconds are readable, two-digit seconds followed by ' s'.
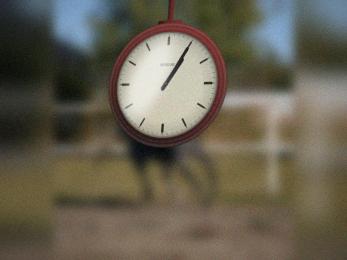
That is 1 h 05 min
